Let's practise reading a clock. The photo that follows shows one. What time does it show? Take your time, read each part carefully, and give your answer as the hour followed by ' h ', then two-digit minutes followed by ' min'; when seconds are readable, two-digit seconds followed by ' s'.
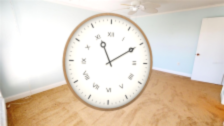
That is 11 h 10 min
